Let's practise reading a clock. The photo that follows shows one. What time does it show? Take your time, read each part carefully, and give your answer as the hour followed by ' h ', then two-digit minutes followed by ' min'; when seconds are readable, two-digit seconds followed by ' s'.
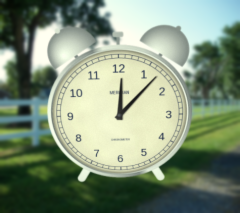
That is 12 h 07 min
